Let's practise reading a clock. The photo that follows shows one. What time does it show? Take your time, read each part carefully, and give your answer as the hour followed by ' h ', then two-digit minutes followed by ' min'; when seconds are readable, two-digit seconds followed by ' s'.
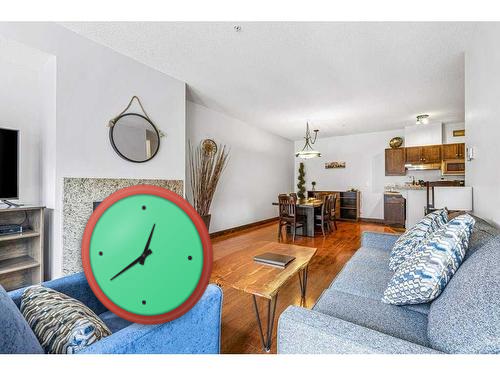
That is 12 h 39 min
